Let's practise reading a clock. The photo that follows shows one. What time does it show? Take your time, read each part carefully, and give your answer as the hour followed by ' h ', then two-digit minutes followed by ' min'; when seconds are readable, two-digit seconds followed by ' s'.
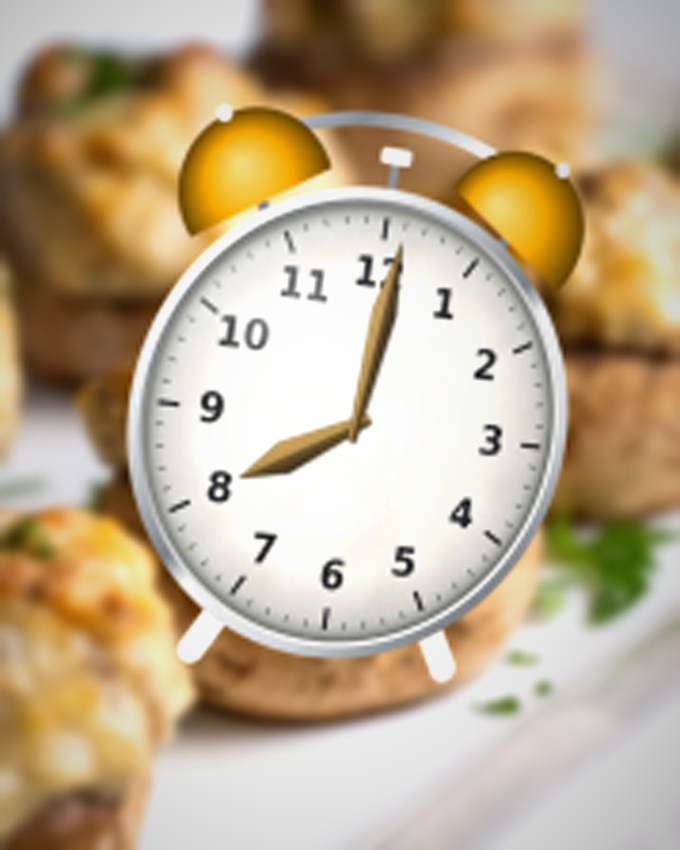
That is 8 h 01 min
